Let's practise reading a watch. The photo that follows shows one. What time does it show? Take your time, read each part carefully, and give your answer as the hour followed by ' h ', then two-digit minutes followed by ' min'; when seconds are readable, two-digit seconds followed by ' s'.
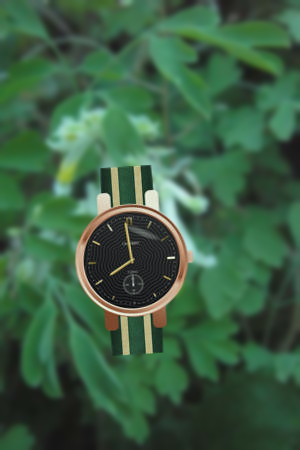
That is 7 h 59 min
